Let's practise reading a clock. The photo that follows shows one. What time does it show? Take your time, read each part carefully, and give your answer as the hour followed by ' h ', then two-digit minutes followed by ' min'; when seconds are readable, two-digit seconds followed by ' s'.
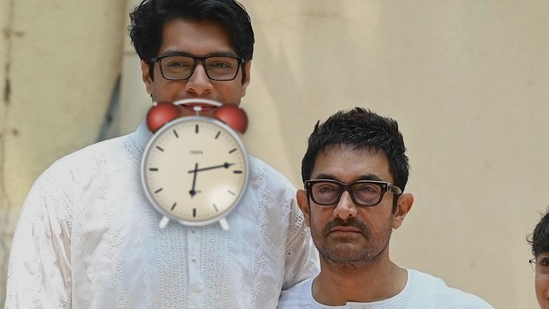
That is 6 h 13 min
